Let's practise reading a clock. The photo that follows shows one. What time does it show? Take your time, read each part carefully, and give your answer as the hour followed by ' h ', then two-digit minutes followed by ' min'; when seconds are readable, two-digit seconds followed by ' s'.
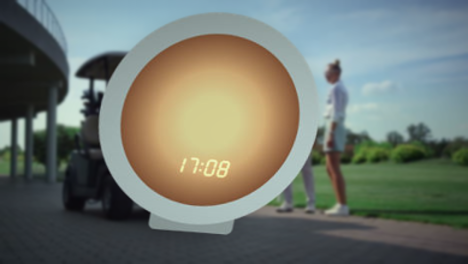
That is 17 h 08 min
